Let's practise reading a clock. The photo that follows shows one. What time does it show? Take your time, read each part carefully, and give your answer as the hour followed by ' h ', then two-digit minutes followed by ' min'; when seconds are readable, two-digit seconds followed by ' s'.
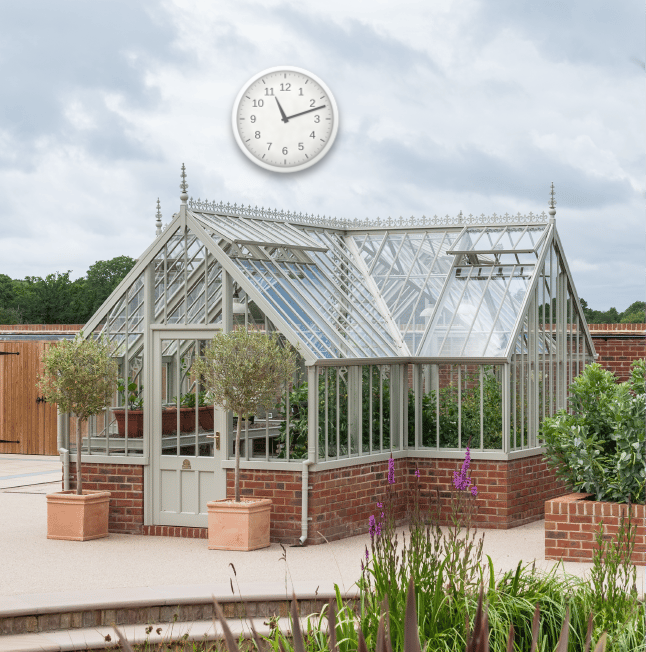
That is 11 h 12 min
